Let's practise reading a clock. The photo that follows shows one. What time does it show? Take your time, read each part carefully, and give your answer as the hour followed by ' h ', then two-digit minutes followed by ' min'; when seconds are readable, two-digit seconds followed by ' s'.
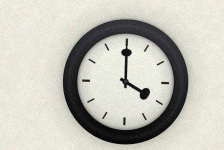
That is 4 h 00 min
